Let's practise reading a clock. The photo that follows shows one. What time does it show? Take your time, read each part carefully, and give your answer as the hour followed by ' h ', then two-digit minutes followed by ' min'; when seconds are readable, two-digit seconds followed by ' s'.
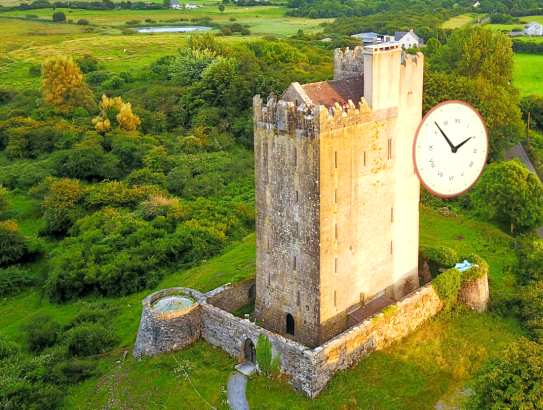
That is 1 h 52 min
